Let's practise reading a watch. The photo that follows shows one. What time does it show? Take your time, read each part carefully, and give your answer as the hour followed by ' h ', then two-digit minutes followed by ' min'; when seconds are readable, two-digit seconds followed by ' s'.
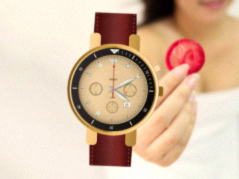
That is 4 h 10 min
